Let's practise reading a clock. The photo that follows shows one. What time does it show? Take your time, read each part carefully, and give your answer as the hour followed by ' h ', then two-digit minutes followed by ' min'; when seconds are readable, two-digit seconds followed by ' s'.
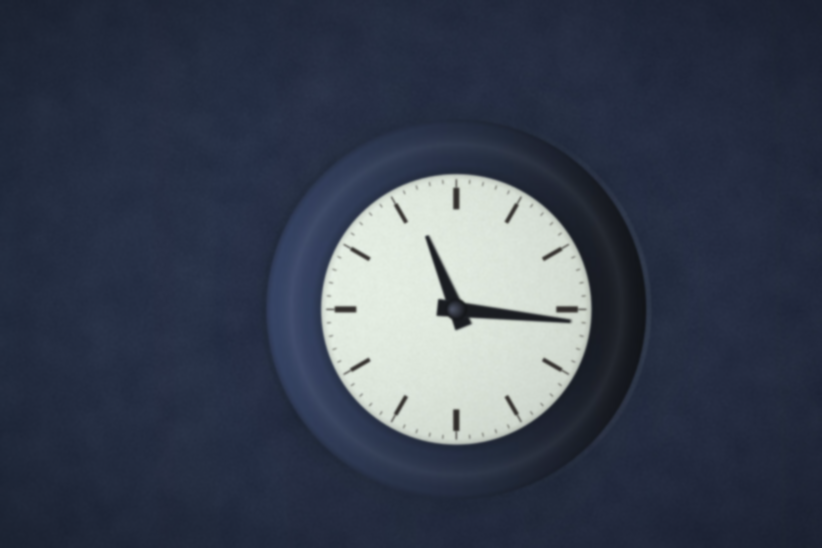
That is 11 h 16 min
